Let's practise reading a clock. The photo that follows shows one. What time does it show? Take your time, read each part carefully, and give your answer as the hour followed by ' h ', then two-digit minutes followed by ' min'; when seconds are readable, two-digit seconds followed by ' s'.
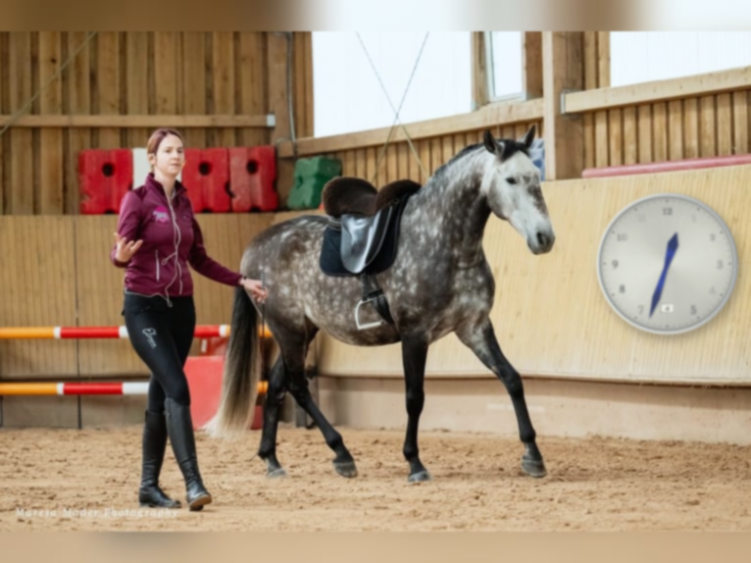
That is 12 h 33 min
